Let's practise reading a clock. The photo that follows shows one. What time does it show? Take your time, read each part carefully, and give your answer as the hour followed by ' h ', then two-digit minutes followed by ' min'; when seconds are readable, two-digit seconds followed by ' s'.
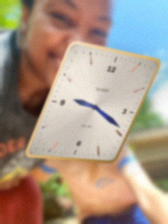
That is 9 h 19 min
